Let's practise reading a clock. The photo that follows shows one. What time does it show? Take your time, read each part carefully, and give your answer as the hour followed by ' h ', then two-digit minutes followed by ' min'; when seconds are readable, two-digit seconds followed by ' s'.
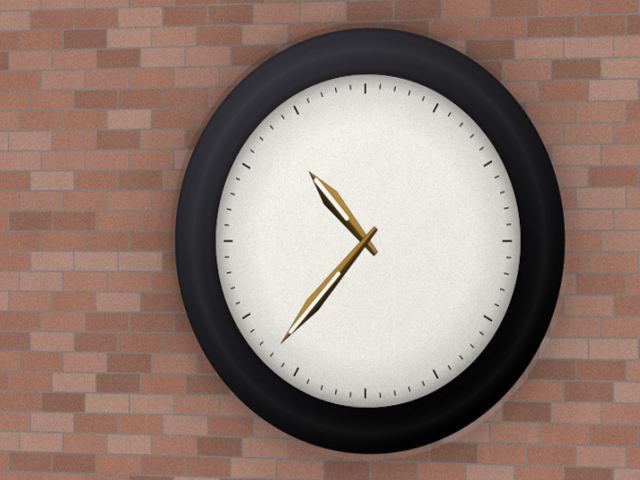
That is 10 h 37 min
